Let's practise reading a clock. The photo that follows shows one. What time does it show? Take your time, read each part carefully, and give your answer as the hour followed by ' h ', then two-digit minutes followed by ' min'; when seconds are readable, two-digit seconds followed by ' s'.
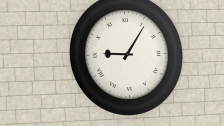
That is 9 h 06 min
